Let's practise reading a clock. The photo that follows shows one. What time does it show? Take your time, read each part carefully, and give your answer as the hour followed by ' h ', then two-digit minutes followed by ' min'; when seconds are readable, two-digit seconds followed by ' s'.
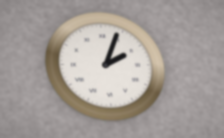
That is 2 h 04 min
